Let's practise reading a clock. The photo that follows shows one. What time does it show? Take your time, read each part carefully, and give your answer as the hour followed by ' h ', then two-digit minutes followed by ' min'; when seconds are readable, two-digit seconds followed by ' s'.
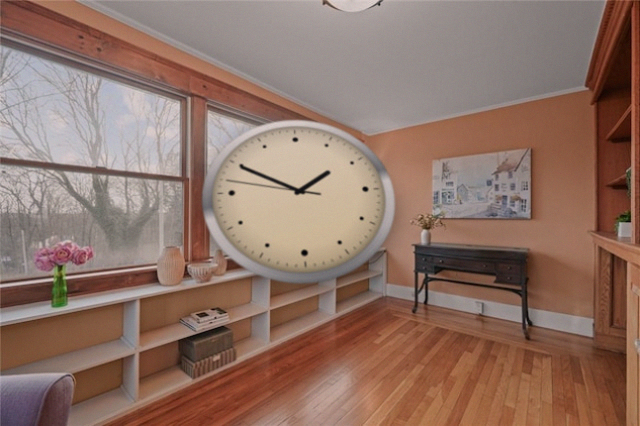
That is 1 h 49 min 47 s
